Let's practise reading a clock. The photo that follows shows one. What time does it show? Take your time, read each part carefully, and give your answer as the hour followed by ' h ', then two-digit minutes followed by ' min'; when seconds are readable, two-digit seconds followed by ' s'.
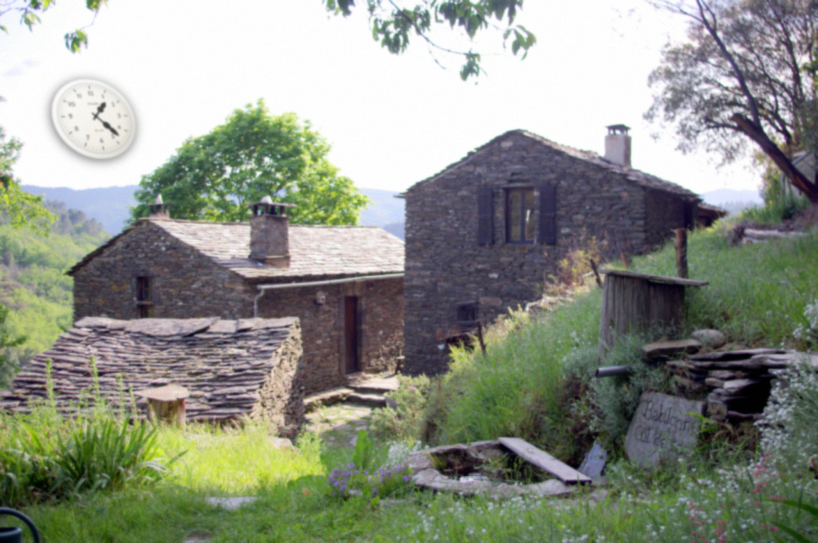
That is 1 h 23 min
